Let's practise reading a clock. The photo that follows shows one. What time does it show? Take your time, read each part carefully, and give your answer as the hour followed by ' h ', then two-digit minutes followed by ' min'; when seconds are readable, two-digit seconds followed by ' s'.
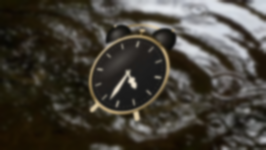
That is 4 h 33 min
